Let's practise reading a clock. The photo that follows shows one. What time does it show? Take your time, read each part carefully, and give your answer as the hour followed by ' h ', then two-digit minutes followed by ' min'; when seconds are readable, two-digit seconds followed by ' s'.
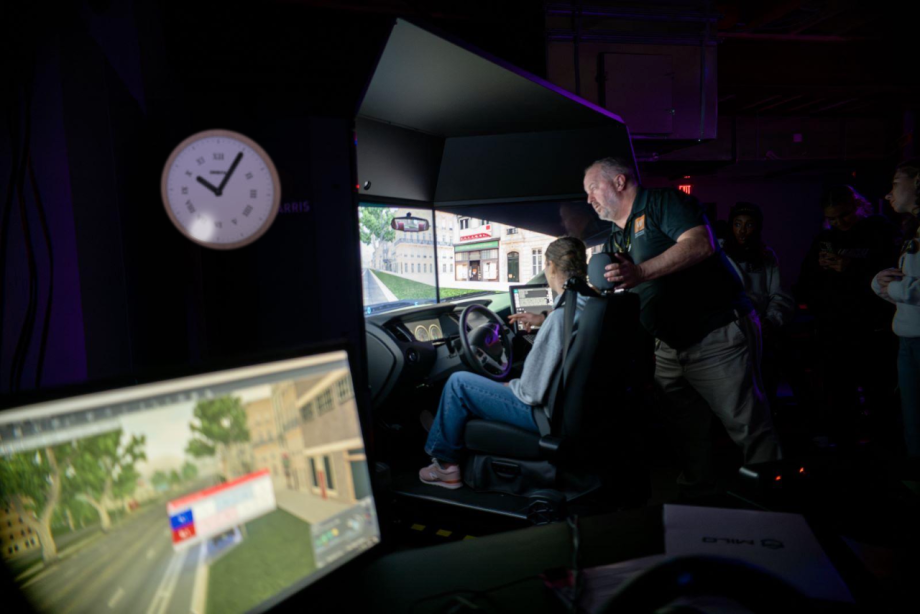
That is 10 h 05 min
